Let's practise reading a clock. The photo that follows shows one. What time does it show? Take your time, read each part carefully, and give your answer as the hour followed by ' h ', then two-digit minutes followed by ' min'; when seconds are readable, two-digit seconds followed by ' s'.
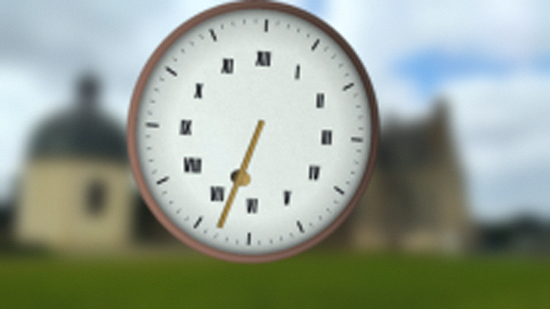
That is 6 h 33 min
